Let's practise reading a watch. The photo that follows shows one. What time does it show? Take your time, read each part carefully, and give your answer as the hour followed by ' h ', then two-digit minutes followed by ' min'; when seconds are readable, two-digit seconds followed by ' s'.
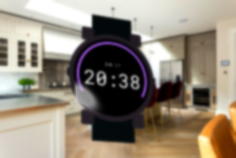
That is 20 h 38 min
